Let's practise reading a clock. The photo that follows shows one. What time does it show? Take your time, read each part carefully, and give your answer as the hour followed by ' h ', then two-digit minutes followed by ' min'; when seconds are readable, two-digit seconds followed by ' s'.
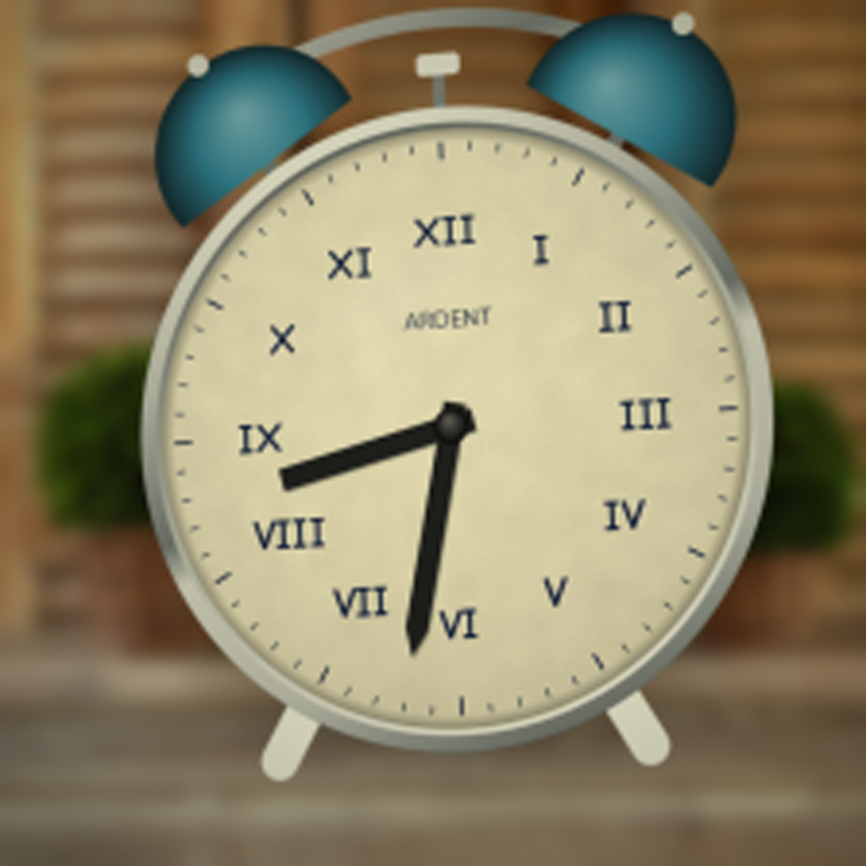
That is 8 h 32 min
